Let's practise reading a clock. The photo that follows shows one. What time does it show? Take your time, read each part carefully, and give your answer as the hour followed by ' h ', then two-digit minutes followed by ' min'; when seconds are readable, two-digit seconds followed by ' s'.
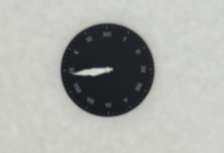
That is 8 h 44 min
